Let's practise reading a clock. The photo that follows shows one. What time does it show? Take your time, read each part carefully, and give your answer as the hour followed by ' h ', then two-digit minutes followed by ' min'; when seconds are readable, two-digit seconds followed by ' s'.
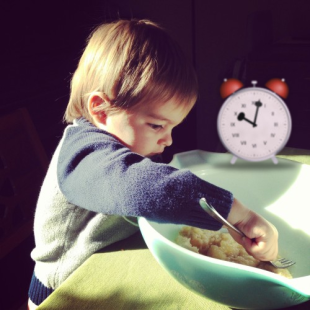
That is 10 h 02 min
